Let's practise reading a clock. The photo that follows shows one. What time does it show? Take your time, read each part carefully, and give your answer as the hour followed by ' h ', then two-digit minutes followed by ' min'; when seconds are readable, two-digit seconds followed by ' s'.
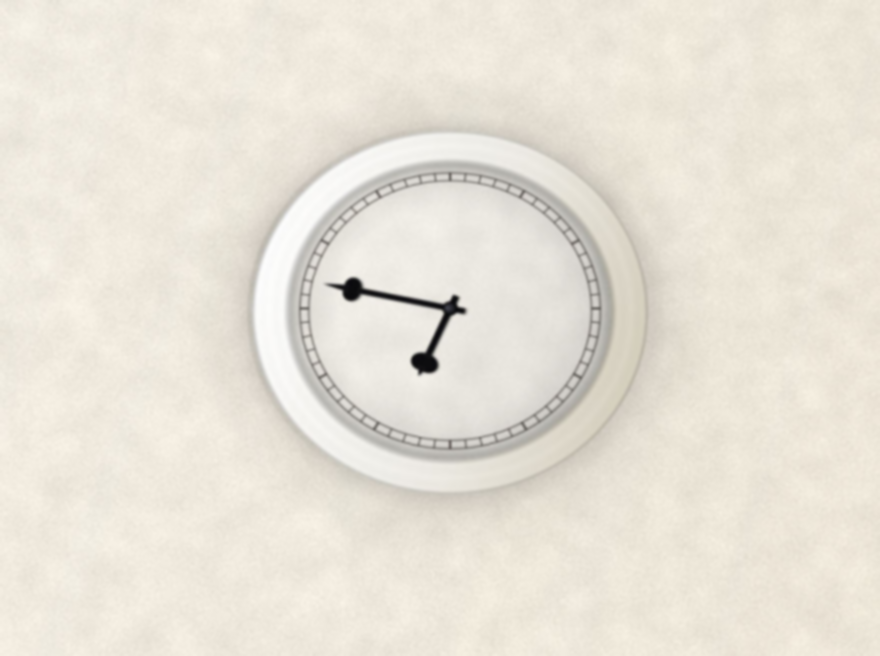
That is 6 h 47 min
